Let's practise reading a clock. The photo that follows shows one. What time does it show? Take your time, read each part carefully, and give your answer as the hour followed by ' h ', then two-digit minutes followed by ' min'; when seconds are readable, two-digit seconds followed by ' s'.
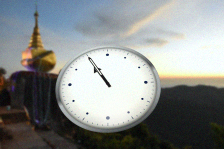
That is 10 h 55 min
